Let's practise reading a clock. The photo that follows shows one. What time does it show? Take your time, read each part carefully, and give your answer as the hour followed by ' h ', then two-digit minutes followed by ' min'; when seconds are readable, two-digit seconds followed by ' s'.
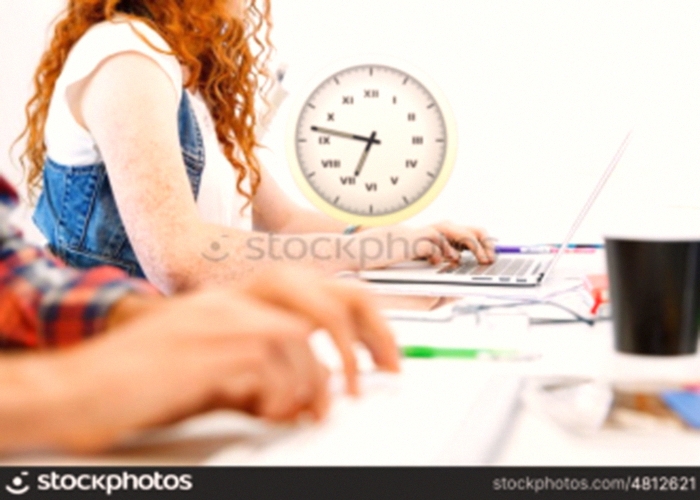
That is 6 h 47 min
